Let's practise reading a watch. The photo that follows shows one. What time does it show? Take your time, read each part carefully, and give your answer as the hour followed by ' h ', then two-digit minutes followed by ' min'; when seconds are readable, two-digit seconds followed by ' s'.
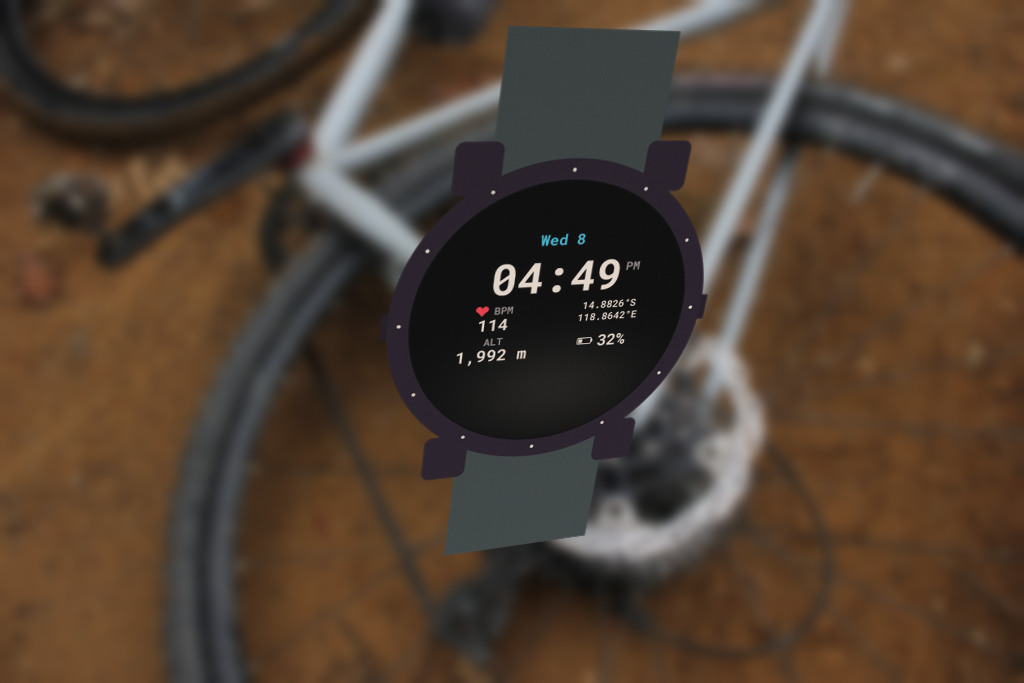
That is 4 h 49 min
